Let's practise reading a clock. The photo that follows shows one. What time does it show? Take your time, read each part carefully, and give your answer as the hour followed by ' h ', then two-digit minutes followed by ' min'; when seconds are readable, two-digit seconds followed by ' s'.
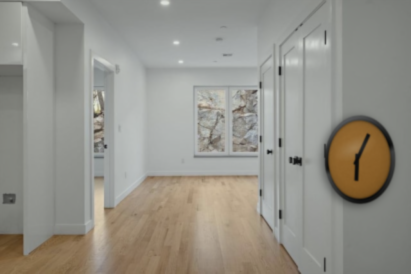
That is 6 h 05 min
